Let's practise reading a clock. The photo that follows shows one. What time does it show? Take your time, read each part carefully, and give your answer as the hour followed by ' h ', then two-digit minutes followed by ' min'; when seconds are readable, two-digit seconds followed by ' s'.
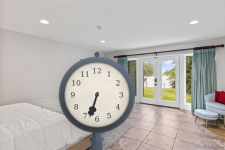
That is 6 h 33 min
